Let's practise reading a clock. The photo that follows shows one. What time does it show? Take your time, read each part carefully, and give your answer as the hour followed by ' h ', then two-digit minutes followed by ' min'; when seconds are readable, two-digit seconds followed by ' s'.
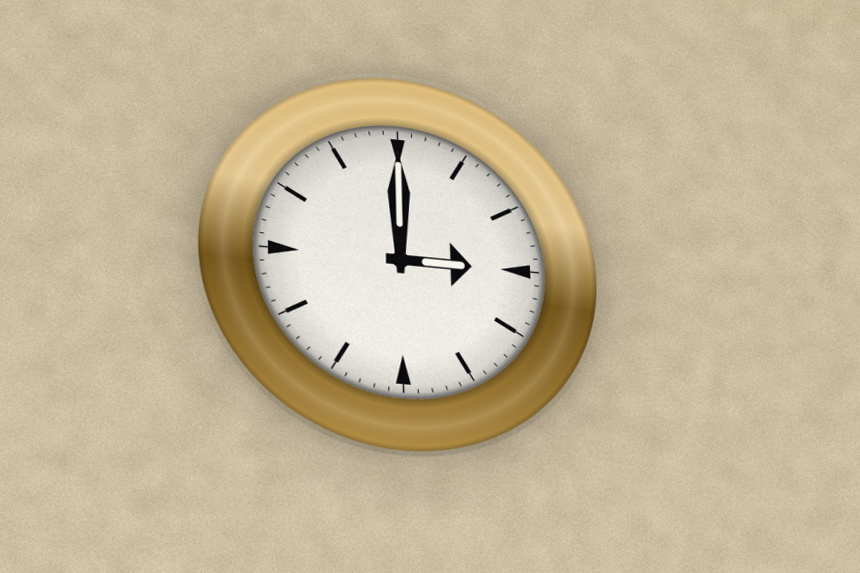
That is 3 h 00 min
